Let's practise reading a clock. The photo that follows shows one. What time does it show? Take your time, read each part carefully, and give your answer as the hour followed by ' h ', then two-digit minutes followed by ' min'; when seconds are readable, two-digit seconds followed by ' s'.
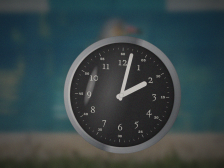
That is 2 h 02 min
